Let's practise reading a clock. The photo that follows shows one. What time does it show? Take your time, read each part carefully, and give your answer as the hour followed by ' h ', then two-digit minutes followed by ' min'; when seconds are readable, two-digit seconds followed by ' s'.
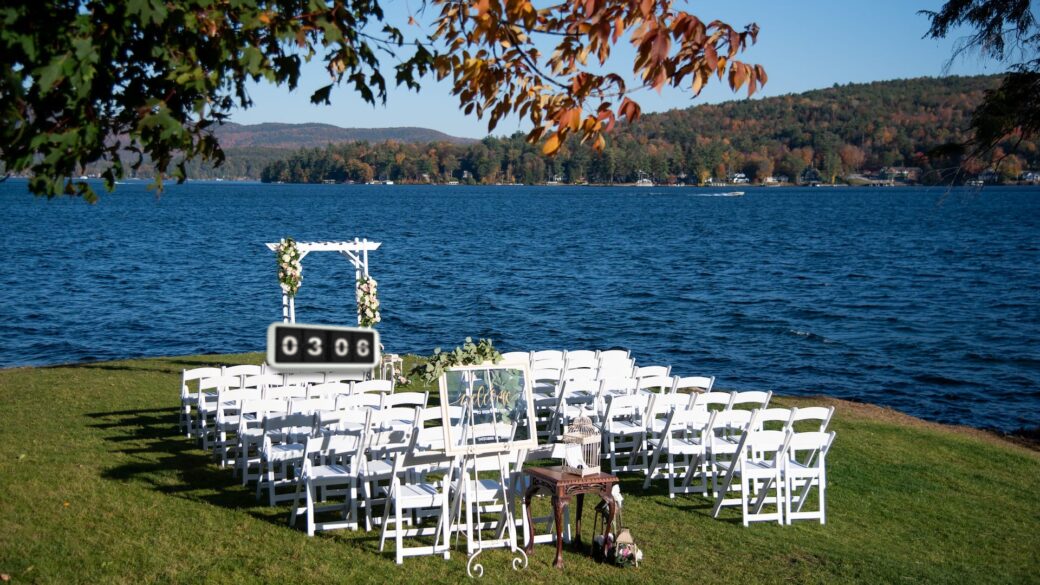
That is 3 h 06 min
